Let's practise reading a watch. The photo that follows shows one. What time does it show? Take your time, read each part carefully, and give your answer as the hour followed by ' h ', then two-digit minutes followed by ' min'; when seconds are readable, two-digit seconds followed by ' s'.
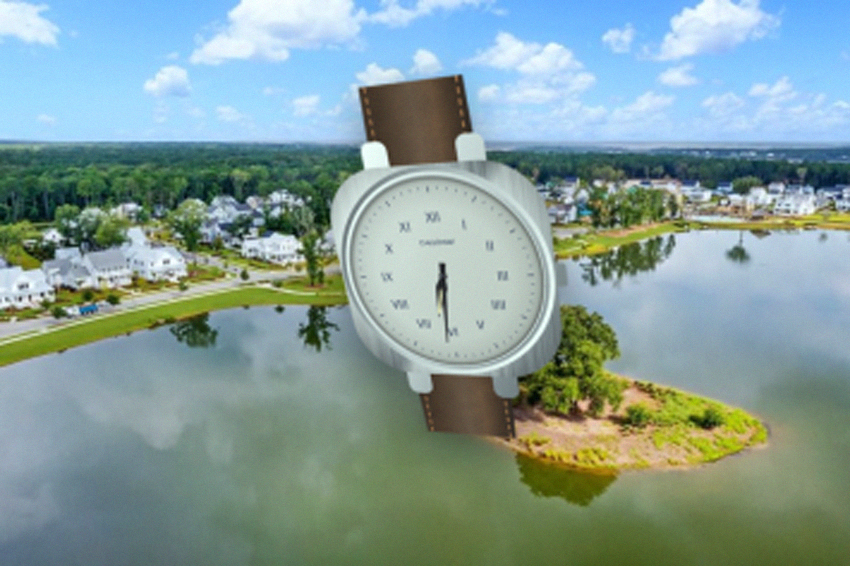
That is 6 h 31 min
